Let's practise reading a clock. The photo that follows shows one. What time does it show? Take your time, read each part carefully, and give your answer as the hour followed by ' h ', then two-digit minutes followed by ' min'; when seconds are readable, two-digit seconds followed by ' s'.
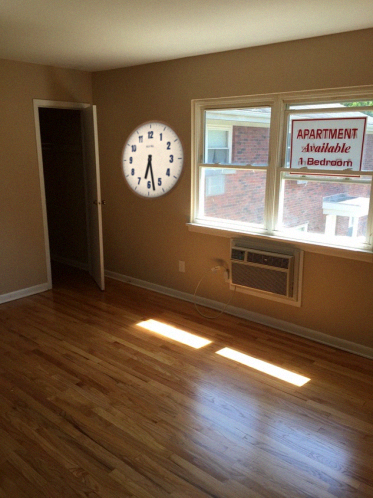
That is 6 h 28 min
